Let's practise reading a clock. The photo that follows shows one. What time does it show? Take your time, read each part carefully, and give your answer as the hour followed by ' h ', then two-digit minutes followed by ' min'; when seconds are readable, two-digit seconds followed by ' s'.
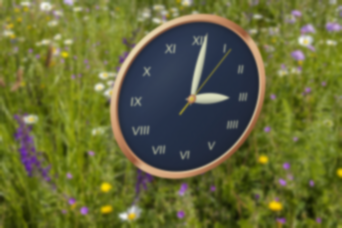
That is 3 h 01 min 06 s
